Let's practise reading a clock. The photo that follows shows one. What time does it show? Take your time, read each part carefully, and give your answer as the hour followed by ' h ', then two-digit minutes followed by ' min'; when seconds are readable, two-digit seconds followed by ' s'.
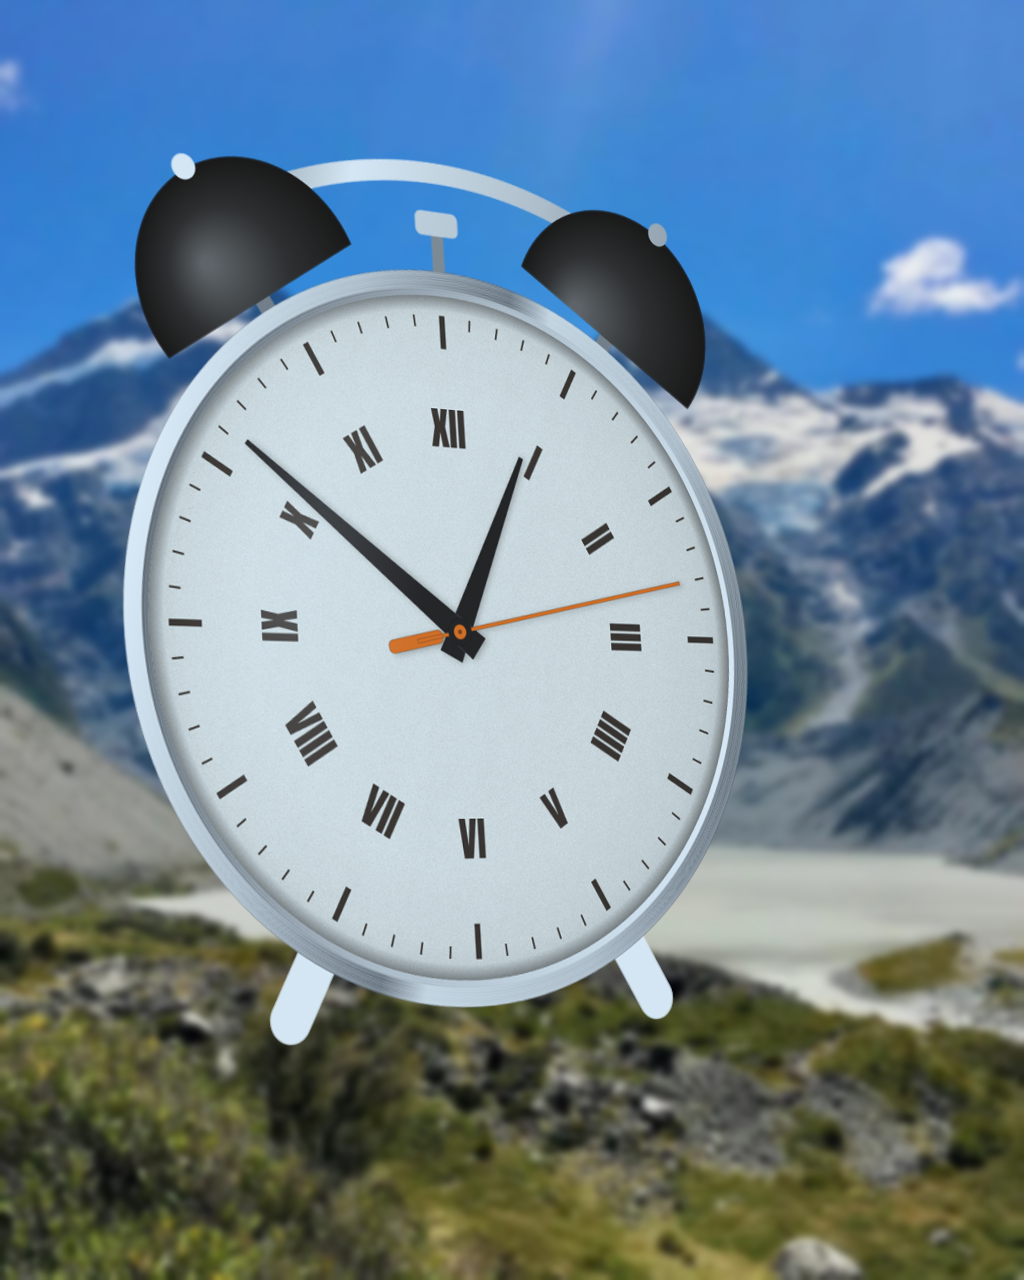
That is 12 h 51 min 13 s
